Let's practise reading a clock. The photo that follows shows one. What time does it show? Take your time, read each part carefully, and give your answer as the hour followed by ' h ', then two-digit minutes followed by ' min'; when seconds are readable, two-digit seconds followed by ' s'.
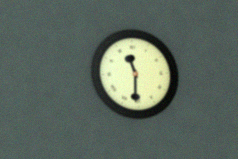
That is 11 h 31 min
